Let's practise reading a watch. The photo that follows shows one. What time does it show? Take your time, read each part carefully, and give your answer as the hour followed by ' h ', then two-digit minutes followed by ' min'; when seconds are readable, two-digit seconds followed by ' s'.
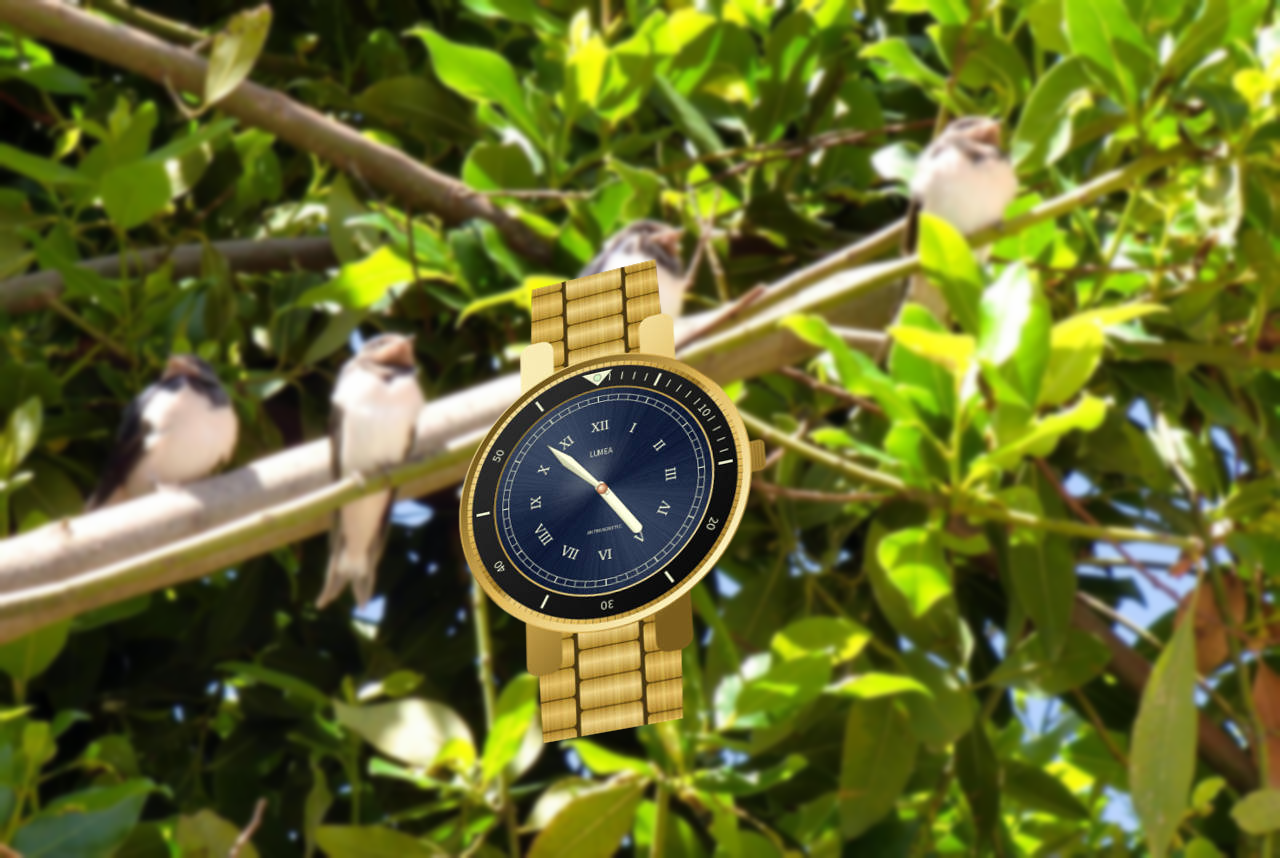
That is 4 h 53 min
